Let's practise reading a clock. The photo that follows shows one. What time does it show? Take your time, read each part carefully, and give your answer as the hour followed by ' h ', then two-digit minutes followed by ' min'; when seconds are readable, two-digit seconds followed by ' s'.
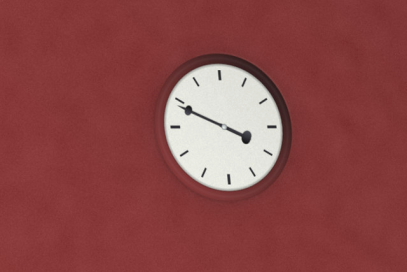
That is 3 h 49 min
